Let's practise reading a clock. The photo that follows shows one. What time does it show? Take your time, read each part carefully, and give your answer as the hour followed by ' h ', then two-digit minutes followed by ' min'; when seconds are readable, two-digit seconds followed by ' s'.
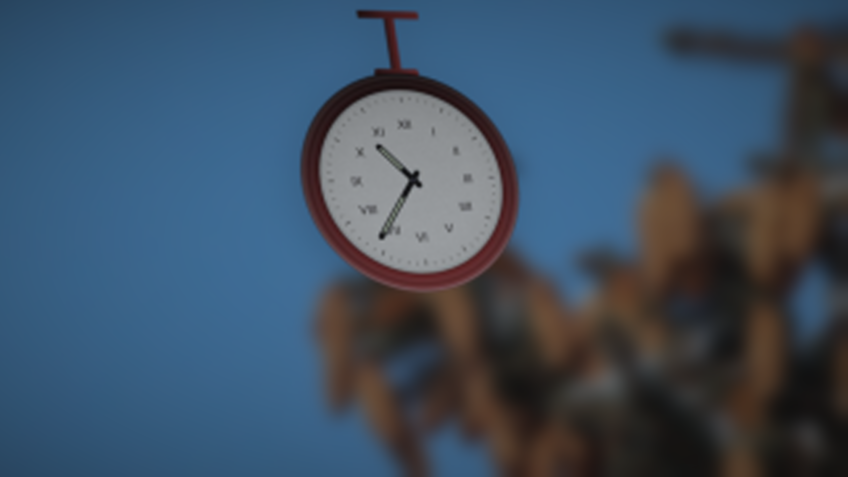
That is 10 h 36 min
